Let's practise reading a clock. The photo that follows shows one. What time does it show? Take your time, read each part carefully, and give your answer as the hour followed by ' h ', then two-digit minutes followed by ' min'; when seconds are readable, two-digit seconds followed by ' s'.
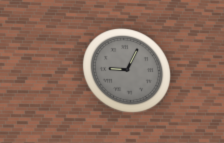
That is 9 h 05 min
